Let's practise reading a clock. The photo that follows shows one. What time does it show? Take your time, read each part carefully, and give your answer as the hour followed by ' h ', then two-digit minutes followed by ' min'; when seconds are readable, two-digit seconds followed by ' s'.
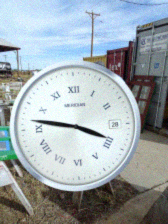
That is 3 h 47 min
